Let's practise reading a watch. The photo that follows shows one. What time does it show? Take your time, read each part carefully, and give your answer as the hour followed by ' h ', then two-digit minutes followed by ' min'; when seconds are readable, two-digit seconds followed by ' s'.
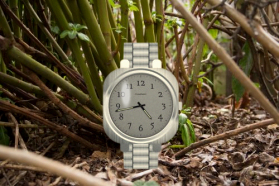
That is 4 h 43 min
